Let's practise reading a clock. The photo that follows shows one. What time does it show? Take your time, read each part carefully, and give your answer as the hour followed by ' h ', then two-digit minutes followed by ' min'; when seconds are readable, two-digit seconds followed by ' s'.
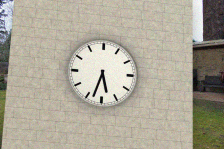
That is 5 h 33 min
